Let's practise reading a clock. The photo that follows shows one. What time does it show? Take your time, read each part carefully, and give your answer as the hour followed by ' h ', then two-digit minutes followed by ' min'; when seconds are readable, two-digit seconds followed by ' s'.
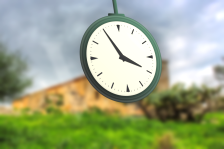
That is 3 h 55 min
